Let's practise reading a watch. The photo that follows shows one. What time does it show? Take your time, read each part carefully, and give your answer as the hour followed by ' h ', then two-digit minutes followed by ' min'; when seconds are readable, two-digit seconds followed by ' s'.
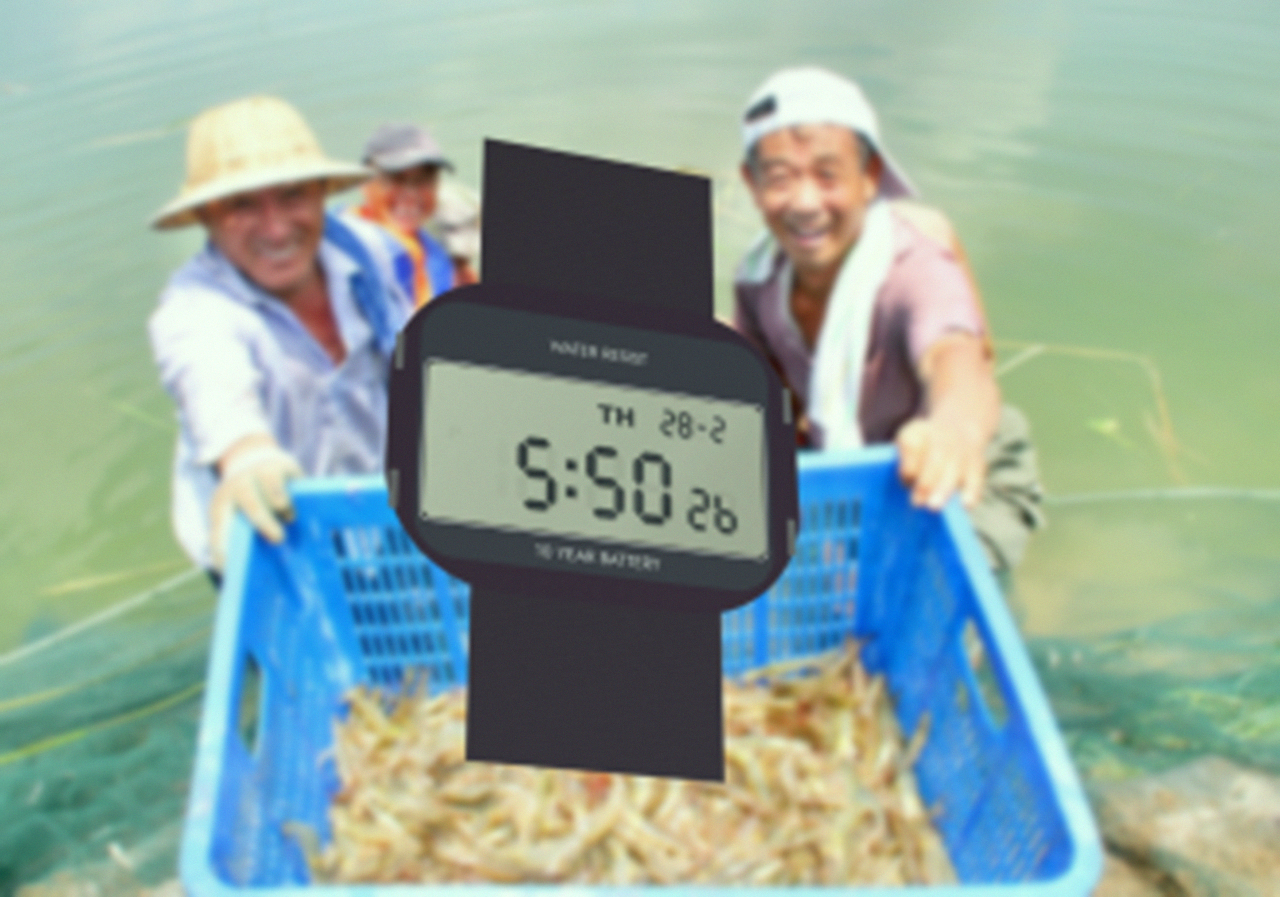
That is 5 h 50 min 26 s
